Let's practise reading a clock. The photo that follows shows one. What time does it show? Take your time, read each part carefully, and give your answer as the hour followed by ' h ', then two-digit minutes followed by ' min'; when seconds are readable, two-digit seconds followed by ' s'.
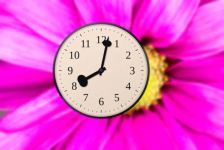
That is 8 h 02 min
